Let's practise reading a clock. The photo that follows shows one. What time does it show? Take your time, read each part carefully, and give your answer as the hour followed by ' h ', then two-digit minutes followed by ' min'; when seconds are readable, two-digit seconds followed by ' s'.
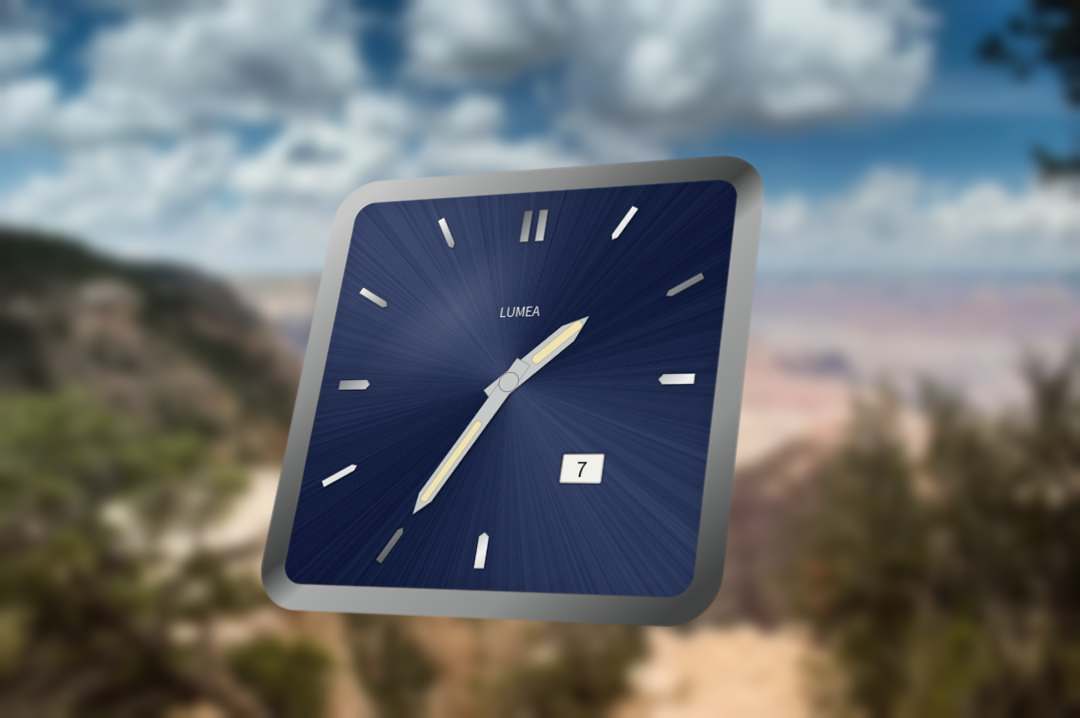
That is 1 h 35 min
